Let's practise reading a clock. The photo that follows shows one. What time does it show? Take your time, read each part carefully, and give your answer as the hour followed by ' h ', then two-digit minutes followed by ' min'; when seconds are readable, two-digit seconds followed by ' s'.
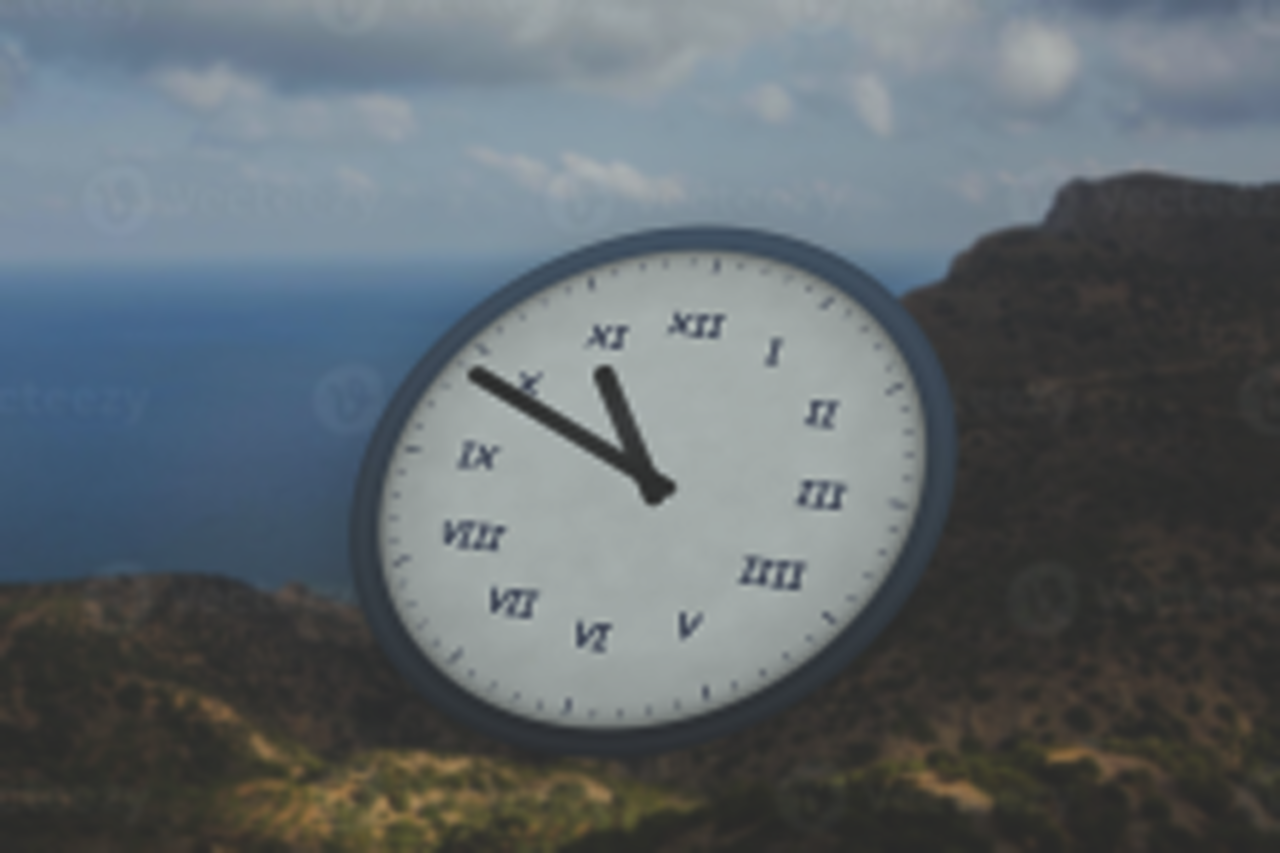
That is 10 h 49 min
